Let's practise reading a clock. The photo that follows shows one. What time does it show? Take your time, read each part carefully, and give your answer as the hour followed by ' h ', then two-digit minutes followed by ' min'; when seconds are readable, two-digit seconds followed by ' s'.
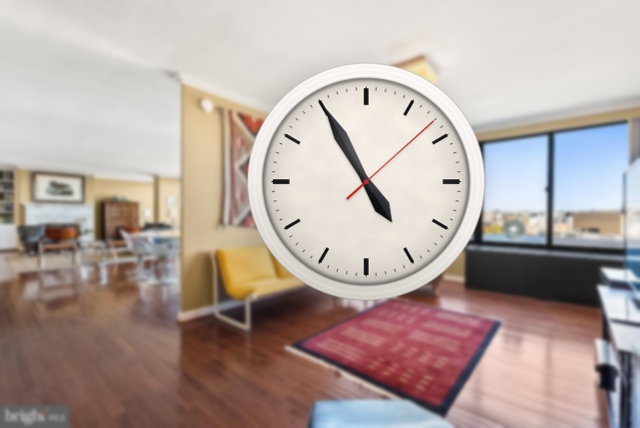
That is 4 h 55 min 08 s
